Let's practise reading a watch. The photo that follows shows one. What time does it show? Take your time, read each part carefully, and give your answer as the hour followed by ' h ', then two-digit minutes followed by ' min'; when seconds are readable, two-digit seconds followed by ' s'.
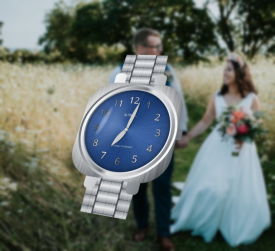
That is 7 h 02 min
